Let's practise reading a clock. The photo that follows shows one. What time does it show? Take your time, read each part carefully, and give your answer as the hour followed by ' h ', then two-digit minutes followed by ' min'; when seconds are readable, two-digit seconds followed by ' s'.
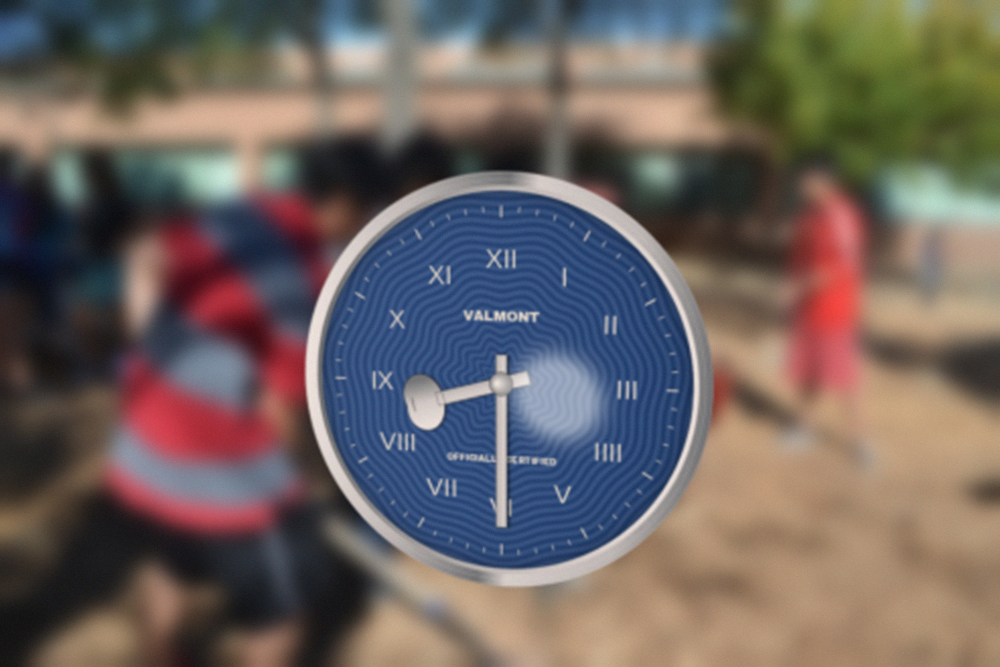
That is 8 h 30 min
